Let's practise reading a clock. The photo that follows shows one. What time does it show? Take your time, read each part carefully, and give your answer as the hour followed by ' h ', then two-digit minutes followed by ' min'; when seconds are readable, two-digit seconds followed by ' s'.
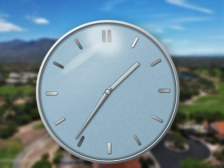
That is 1 h 36 min
